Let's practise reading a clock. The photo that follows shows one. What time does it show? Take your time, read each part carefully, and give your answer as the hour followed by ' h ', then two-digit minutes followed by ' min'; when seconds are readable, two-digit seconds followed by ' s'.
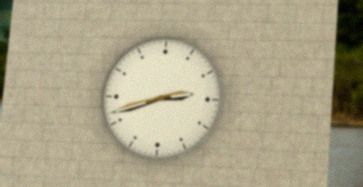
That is 2 h 42 min
